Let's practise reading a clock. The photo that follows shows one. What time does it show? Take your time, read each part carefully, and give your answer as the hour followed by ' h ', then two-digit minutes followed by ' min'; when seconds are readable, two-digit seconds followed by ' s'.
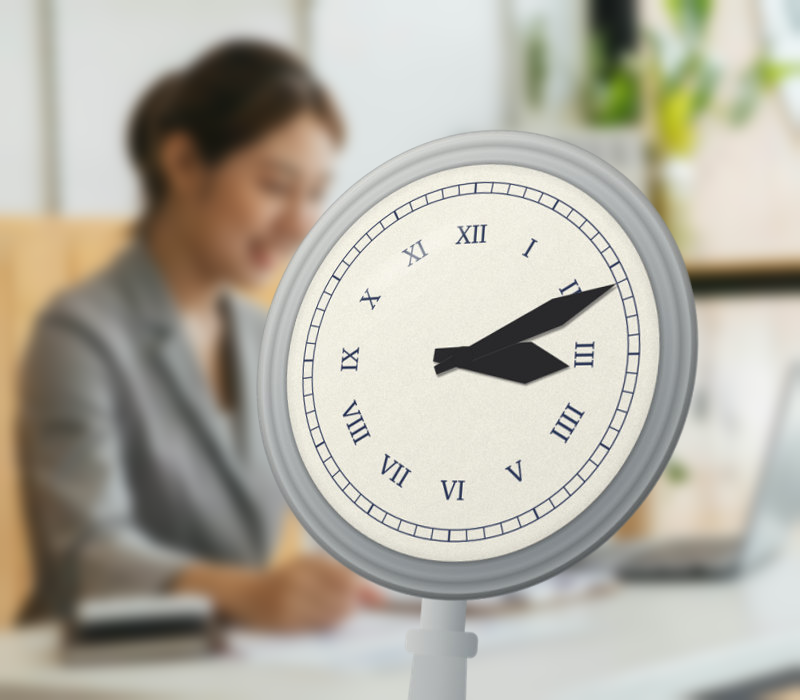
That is 3 h 11 min
